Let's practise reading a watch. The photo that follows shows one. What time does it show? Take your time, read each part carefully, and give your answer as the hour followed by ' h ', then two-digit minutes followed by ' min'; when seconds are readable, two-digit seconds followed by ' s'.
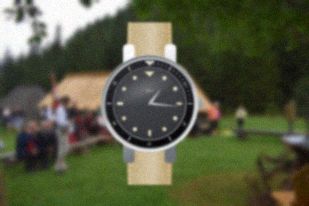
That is 1 h 16 min
